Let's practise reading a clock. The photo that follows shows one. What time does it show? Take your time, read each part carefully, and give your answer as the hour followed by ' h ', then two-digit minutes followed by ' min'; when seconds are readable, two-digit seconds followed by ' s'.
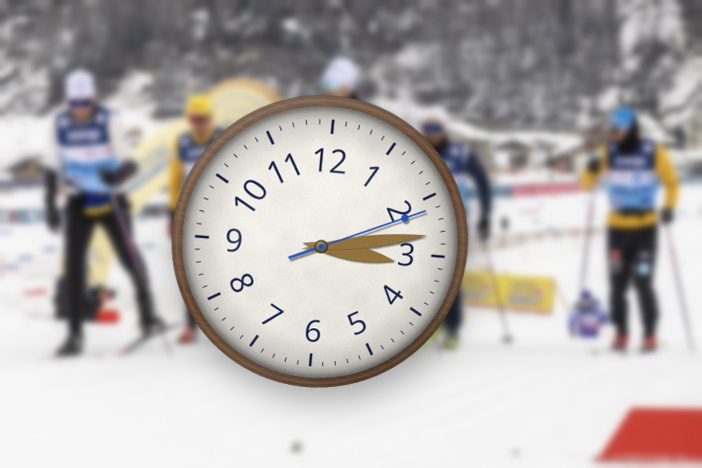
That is 3 h 13 min 11 s
